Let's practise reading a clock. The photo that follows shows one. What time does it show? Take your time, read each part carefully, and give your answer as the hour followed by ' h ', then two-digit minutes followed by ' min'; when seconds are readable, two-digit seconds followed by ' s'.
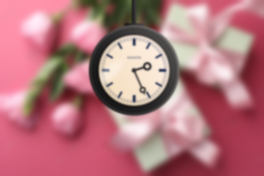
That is 2 h 26 min
